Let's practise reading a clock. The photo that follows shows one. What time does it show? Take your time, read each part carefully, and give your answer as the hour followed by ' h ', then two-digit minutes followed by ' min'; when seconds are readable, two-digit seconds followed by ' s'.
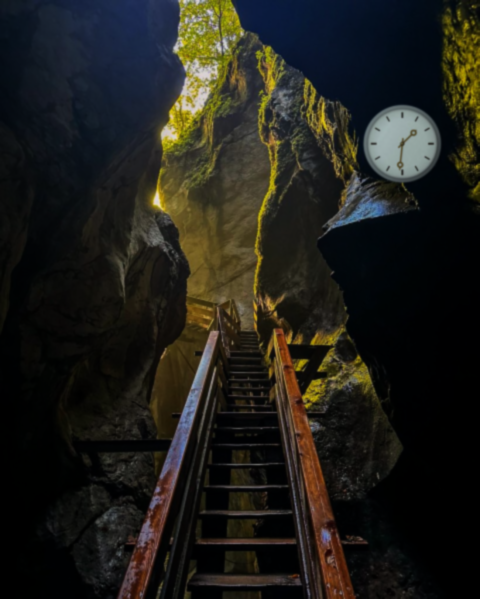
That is 1 h 31 min
